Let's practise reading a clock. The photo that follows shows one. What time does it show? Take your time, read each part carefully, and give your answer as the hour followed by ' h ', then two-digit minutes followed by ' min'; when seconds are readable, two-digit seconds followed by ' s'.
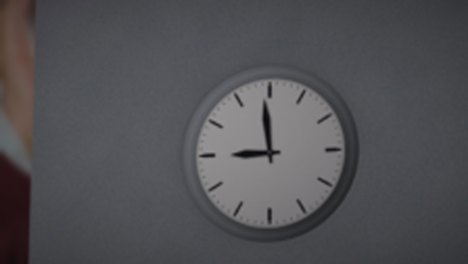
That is 8 h 59 min
